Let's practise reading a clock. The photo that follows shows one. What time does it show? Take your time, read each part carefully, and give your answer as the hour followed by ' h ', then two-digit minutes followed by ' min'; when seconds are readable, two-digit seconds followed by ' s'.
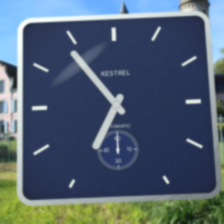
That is 6 h 54 min
